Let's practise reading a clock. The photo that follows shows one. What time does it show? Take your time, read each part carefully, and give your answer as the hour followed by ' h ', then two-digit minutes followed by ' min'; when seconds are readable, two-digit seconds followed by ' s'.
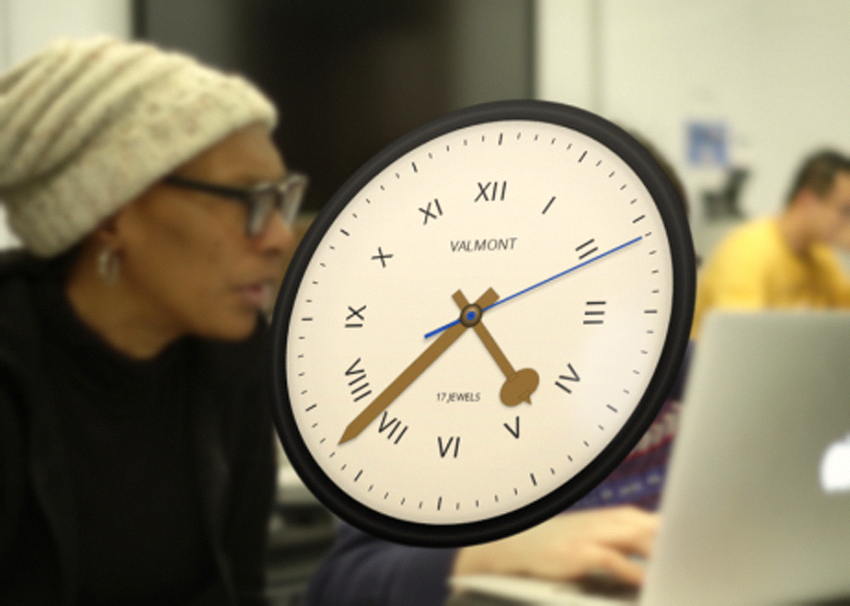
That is 4 h 37 min 11 s
